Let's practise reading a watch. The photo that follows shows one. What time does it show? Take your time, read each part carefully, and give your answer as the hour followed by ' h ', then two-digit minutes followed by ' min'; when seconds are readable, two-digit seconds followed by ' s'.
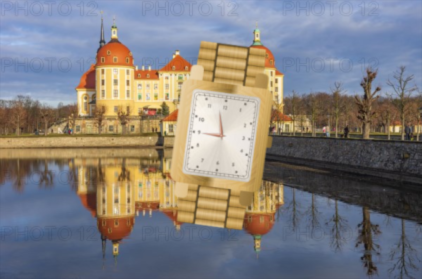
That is 8 h 58 min
